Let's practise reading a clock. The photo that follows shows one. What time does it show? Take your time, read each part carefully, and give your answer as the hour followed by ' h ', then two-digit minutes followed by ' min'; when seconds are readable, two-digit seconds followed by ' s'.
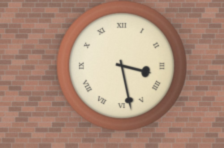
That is 3 h 28 min
